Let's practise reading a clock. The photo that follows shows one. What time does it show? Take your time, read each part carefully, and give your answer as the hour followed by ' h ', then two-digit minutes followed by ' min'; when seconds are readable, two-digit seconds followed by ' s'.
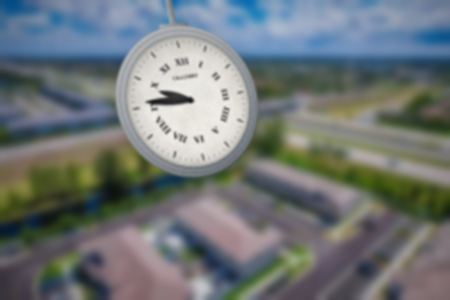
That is 9 h 46 min
